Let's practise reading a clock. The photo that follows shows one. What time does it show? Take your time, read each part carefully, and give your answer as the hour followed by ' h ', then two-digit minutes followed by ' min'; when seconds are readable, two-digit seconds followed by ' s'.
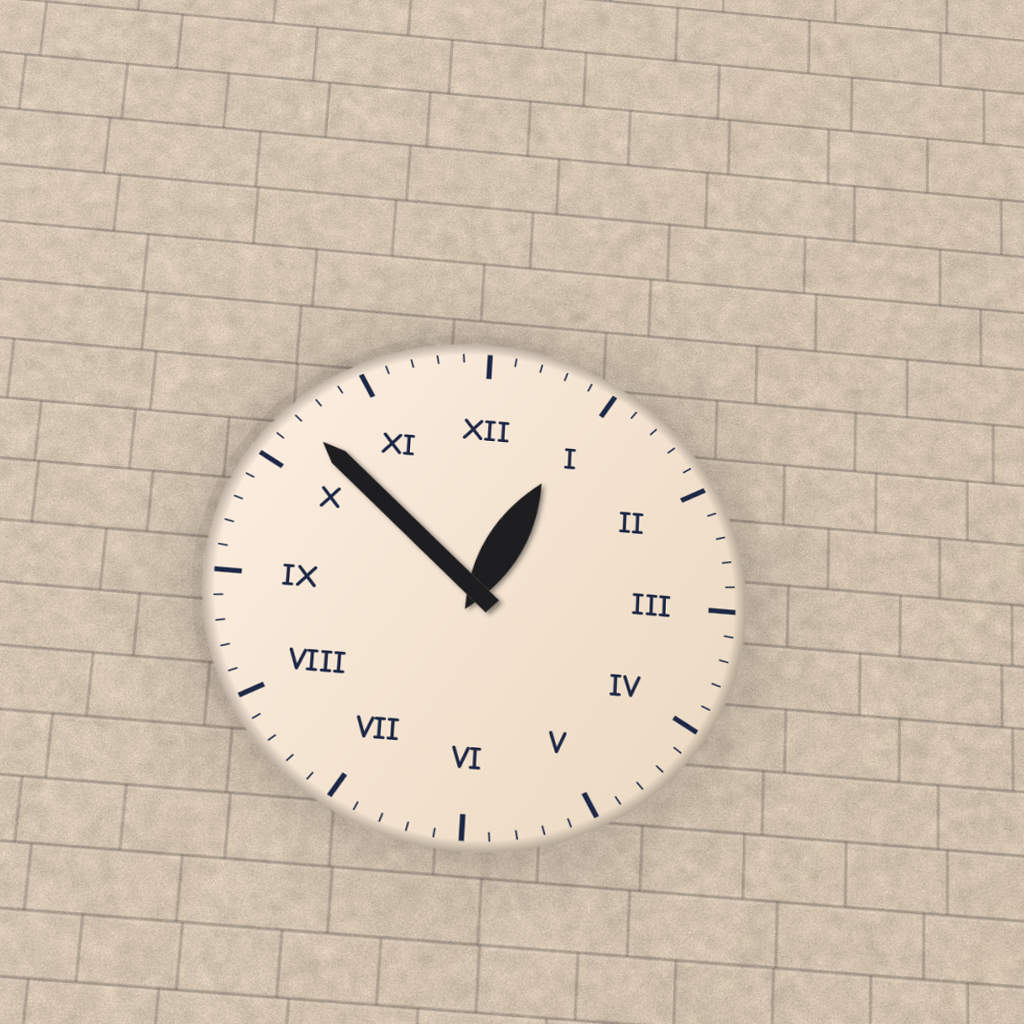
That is 12 h 52 min
